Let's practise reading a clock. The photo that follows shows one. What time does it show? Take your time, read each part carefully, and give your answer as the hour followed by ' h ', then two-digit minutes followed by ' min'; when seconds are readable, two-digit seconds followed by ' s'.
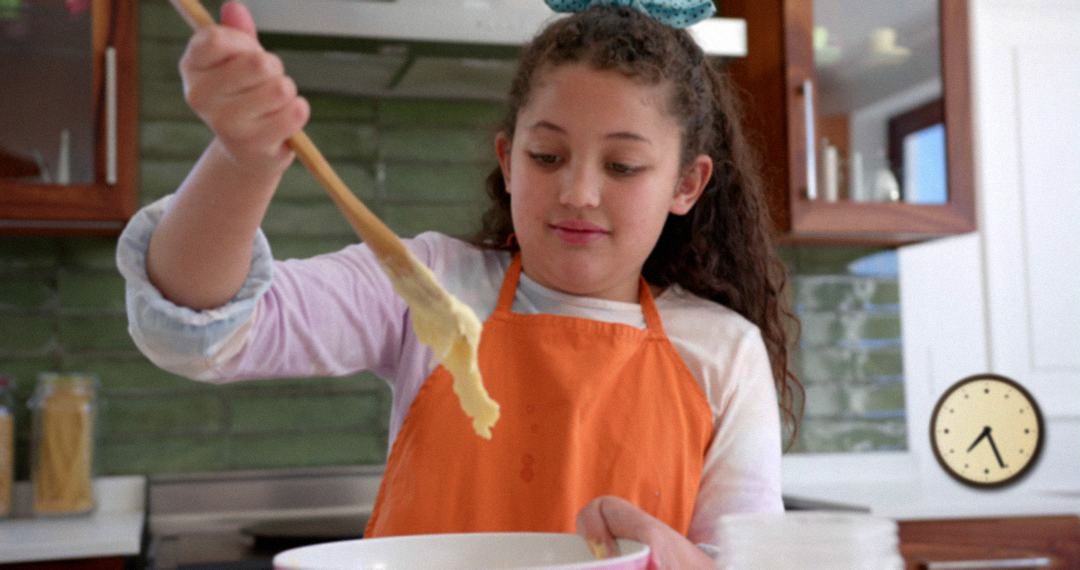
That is 7 h 26 min
